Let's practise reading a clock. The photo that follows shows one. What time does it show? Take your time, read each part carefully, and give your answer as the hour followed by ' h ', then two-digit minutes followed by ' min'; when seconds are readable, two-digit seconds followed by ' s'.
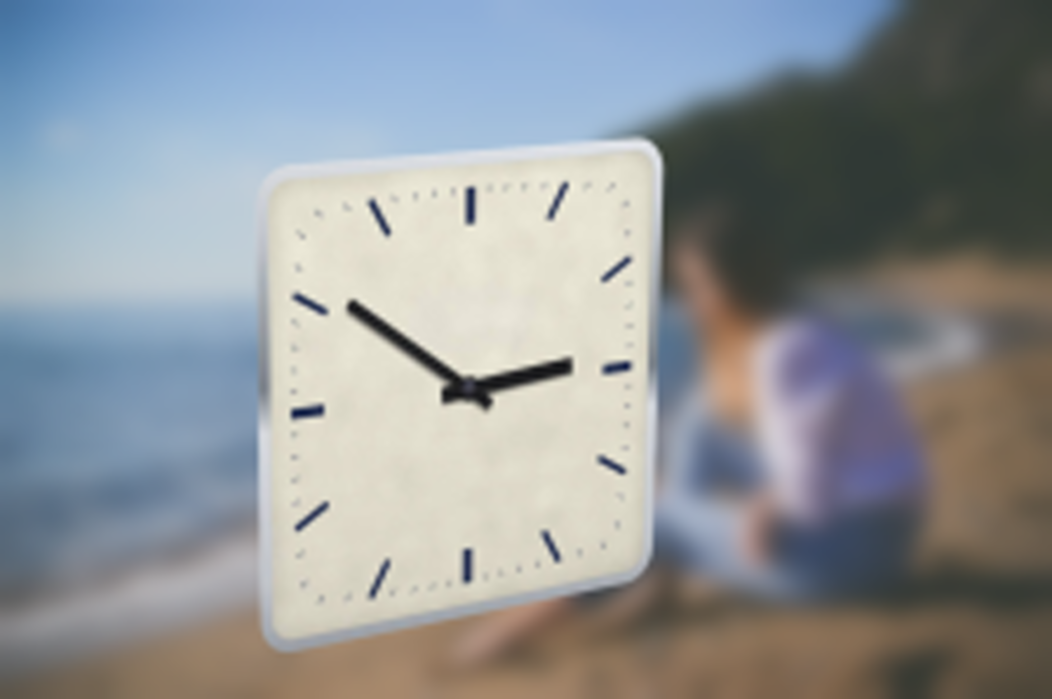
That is 2 h 51 min
